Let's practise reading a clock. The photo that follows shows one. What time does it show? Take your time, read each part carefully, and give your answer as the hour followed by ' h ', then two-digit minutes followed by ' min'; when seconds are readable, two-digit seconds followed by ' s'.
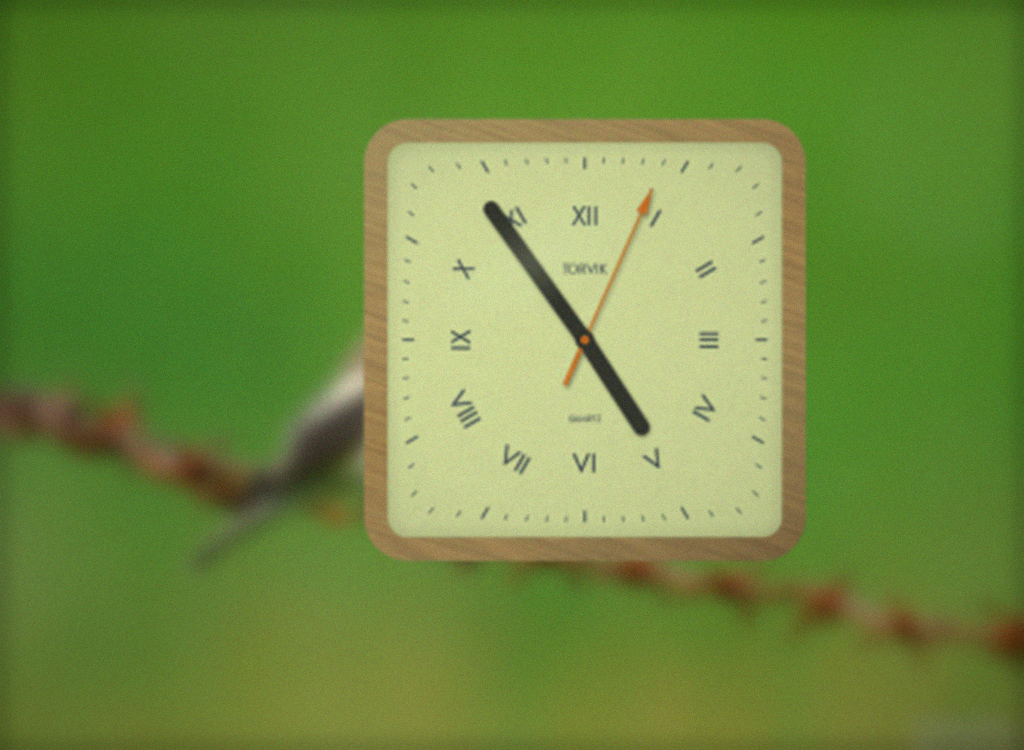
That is 4 h 54 min 04 s
